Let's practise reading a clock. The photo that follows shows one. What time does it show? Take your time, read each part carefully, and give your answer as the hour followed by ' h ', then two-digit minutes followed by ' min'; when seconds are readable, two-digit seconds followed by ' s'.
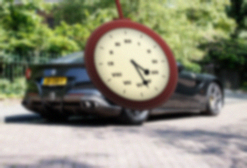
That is 4 h 27 min
